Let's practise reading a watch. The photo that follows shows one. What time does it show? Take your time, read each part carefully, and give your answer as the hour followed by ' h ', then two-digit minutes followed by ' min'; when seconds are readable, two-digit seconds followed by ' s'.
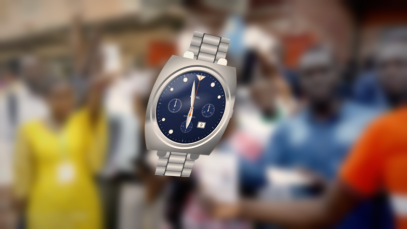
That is 5 h 58 min
